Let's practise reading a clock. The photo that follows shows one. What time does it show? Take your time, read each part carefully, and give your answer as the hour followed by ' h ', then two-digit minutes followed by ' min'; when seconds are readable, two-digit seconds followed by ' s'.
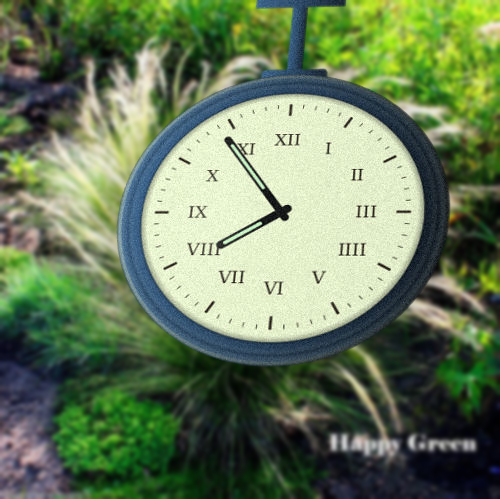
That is 7 h 54 min
